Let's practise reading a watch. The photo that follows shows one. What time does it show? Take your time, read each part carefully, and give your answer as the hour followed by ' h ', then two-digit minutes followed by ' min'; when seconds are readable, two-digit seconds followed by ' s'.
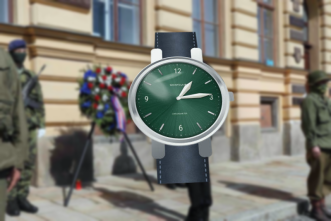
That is 1 h 14 min
